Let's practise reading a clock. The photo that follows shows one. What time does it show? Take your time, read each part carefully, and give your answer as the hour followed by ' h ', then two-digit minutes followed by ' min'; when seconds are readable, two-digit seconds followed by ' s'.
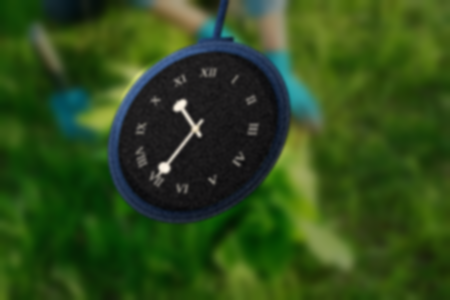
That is 10 h 35 min
